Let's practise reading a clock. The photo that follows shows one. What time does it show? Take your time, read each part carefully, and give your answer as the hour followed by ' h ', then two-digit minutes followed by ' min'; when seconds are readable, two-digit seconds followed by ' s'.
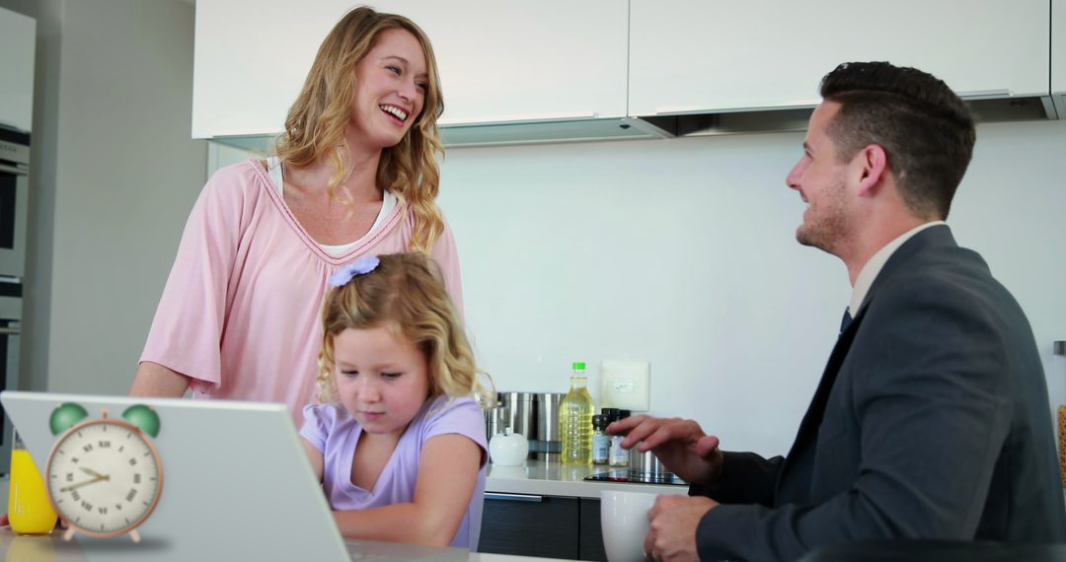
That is 9 h 42 min
